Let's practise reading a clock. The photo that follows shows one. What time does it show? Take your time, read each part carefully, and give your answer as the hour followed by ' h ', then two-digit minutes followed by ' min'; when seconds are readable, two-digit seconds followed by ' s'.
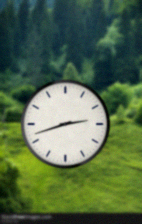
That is 2 h 42 min
